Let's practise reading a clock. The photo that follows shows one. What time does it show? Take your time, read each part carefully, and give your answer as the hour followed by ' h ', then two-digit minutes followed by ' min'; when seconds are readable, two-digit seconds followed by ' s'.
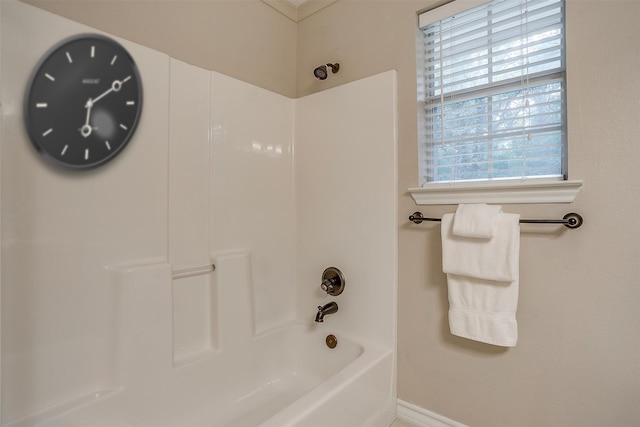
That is 6 h 10 min
